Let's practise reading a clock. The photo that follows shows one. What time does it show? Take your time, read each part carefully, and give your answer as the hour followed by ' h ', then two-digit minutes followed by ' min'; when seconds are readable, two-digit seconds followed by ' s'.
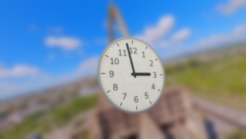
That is 2 h 58 min
